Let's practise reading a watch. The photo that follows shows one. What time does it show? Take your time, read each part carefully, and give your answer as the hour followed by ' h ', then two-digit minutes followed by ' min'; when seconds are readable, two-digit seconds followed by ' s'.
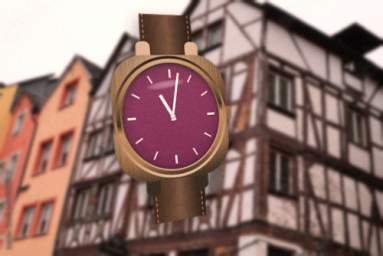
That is 11 h 02 min
